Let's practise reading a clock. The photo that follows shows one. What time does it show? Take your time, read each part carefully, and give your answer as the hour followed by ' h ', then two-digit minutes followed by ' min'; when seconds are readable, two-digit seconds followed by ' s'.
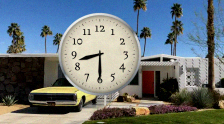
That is 8 h 30 min
